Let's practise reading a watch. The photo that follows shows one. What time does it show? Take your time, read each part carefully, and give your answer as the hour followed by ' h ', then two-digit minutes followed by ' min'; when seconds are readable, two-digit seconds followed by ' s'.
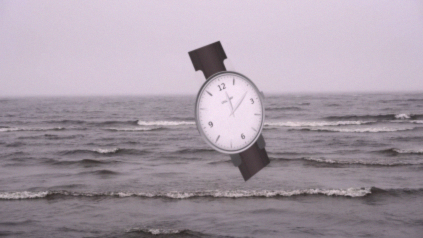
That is 12 h 11 min
